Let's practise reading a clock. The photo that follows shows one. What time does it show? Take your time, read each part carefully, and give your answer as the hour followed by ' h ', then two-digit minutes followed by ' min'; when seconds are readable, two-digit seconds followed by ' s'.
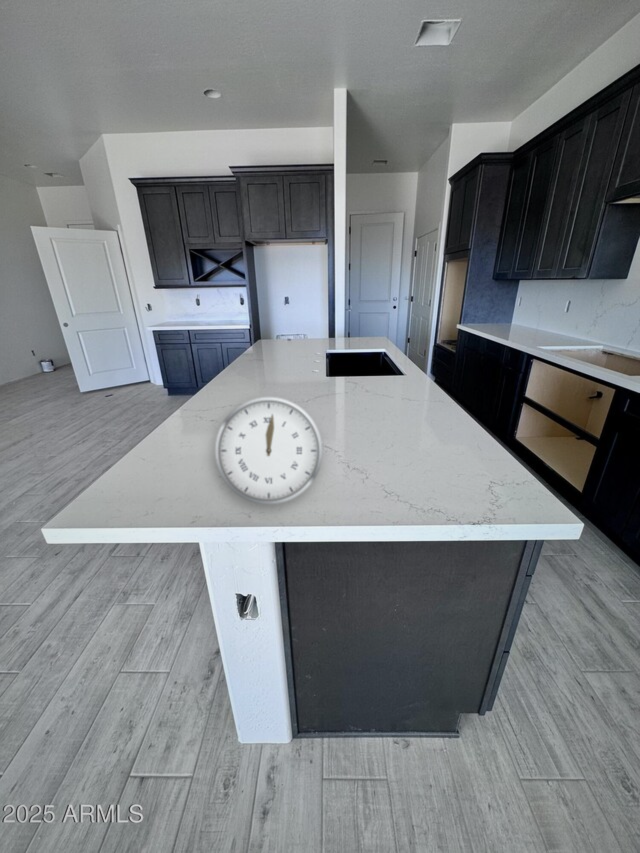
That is 12 h 01 min
